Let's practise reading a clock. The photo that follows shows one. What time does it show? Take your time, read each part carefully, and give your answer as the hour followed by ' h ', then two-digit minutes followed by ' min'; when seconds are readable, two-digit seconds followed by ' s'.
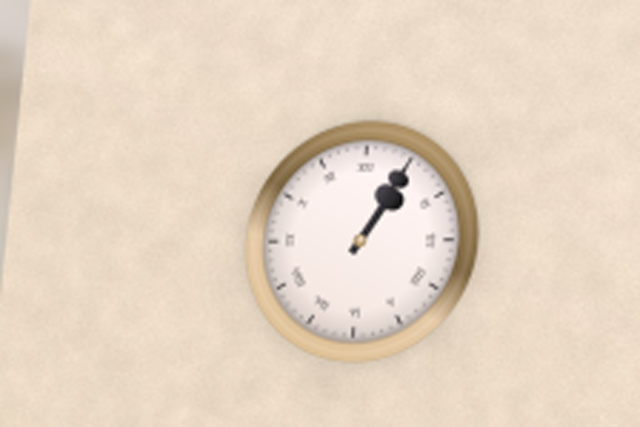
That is 1 h 05 min
